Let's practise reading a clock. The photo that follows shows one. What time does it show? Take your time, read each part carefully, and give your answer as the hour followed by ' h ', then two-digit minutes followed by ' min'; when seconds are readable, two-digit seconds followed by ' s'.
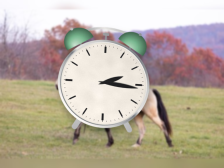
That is 2 h 16 min
